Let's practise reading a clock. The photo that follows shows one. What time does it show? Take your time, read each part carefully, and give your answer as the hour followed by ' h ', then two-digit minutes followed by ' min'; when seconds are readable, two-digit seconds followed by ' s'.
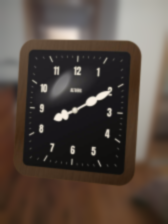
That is 8 h 10 min
